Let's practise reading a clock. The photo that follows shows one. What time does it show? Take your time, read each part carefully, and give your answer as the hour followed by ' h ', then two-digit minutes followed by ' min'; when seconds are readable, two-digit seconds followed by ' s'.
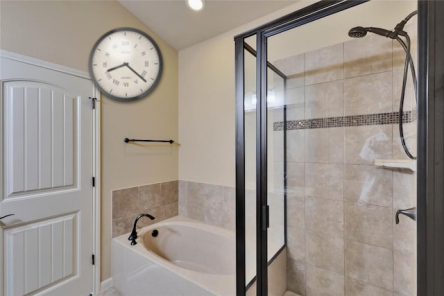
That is 8 h 22 min
